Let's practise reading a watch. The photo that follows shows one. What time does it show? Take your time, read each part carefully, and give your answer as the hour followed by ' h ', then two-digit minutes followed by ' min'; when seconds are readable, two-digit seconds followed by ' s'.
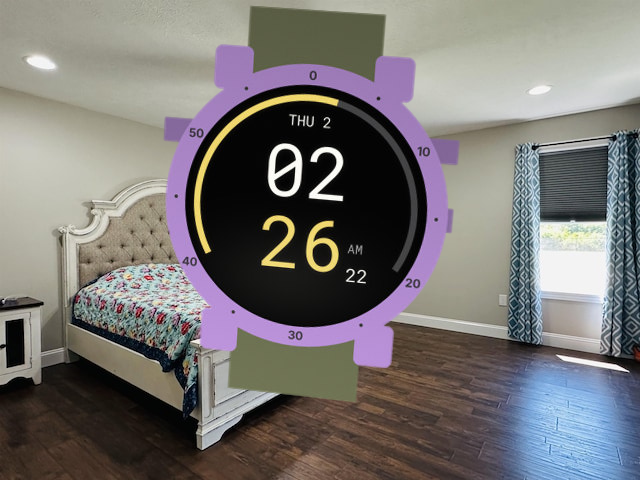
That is 2 h 26 min 22 s
